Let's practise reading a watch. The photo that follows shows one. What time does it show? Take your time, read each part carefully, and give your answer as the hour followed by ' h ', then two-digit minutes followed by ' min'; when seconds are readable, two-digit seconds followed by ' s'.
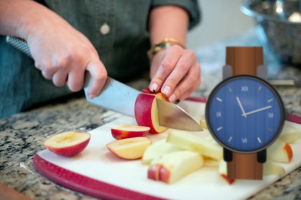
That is 11 h 12 min
